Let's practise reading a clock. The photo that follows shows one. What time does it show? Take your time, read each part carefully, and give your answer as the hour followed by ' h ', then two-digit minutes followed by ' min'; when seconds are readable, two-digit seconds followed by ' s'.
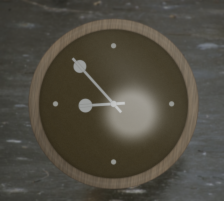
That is 8 h 53 min
